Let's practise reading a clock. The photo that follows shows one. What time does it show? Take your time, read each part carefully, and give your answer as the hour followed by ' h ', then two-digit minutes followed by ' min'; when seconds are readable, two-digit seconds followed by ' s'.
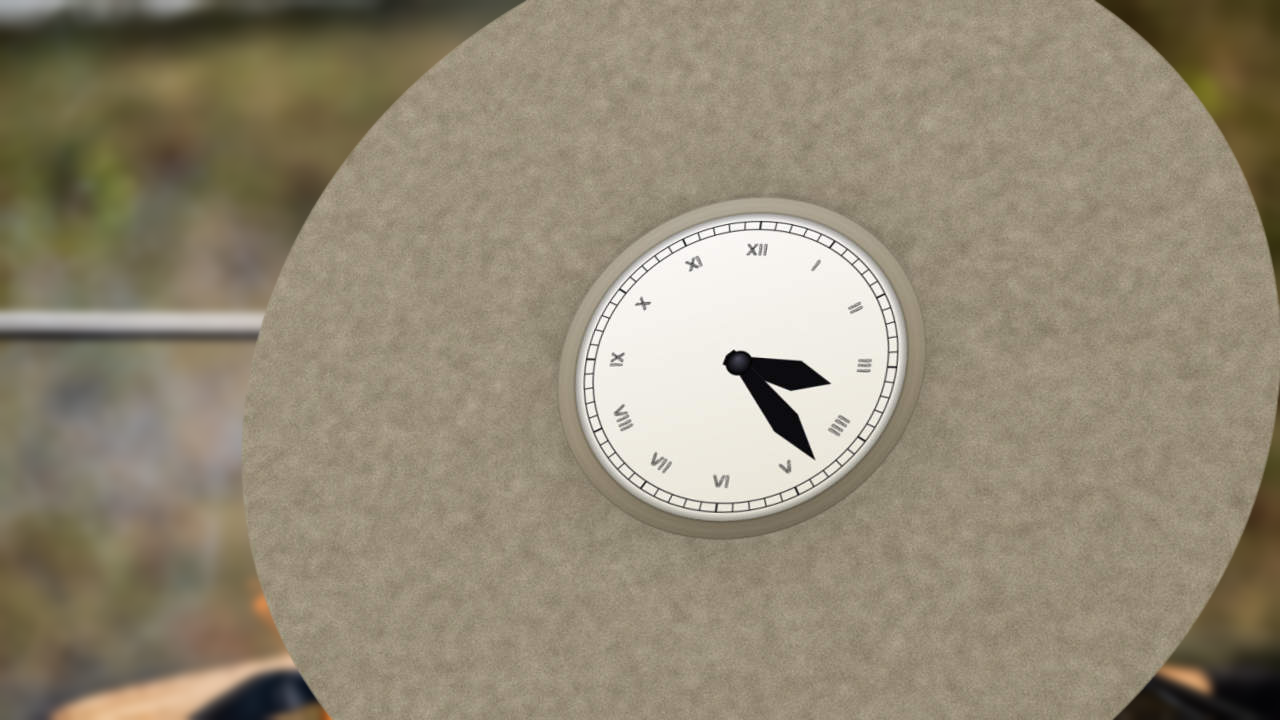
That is 3 h 23 min
